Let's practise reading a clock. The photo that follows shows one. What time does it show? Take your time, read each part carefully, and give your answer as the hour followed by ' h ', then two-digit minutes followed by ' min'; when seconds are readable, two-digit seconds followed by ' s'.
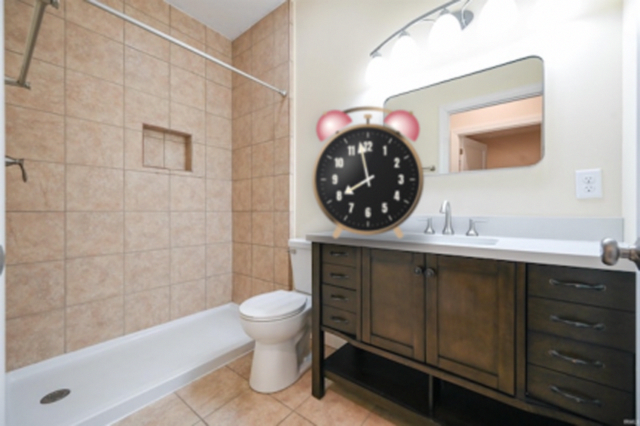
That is 7 h 58 min
